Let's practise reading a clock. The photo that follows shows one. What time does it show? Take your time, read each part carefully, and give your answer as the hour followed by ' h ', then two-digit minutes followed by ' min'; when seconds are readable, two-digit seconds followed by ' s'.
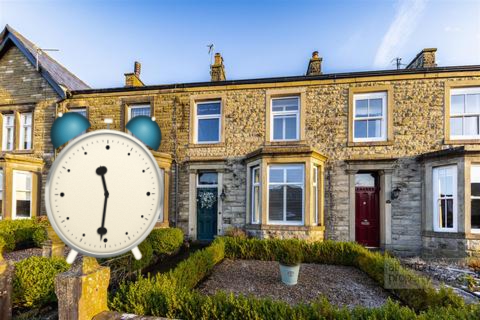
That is 11 h 31 min
